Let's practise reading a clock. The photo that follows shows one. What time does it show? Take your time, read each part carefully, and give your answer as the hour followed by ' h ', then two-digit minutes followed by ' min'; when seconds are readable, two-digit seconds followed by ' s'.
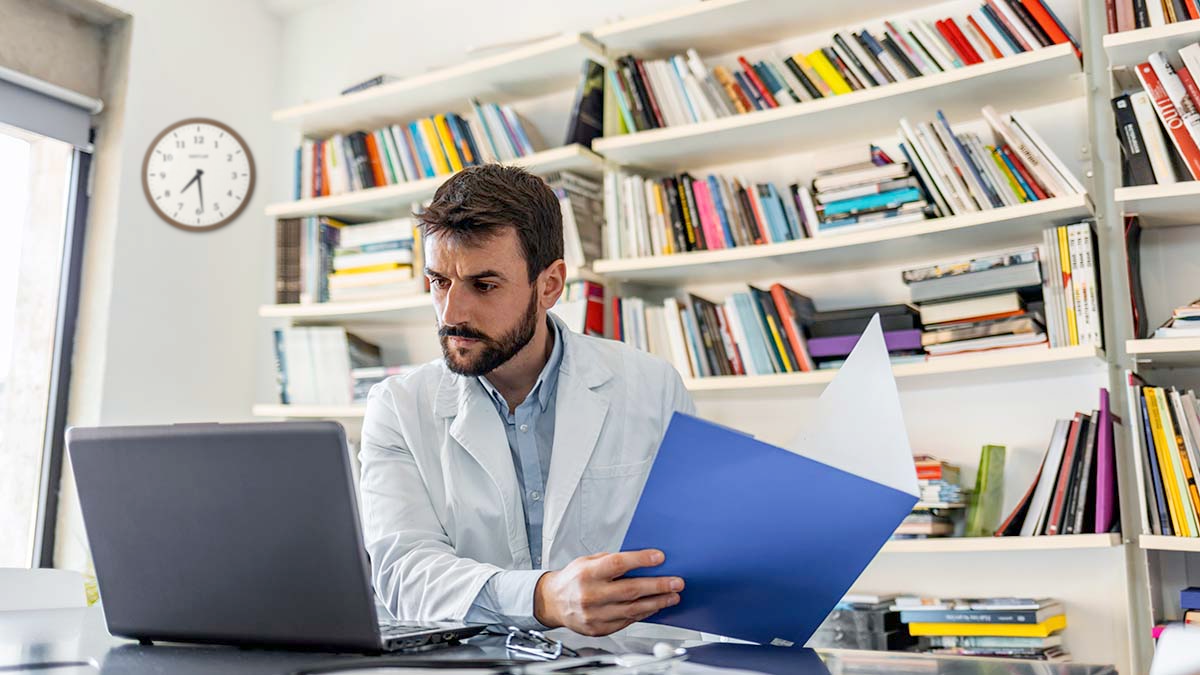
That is 7 h 29 min
